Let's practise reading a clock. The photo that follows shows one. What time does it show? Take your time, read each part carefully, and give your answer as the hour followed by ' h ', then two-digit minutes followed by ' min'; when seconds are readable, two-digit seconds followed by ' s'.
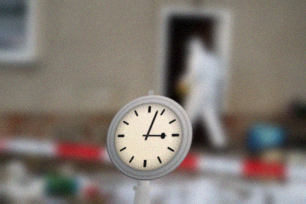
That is 3 h 03 min
